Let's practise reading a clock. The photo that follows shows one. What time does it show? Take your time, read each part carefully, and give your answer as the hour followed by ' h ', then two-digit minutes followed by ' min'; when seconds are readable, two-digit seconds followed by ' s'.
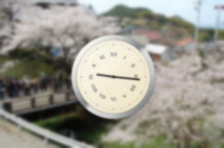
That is 9 h 16 min
